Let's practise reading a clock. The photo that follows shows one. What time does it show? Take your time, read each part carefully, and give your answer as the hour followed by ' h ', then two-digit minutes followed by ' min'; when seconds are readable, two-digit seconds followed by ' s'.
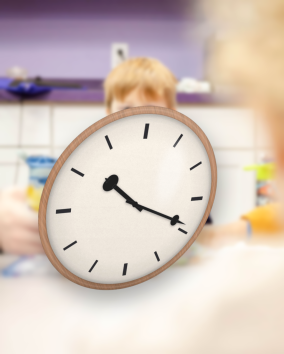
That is 10 h 19 min
